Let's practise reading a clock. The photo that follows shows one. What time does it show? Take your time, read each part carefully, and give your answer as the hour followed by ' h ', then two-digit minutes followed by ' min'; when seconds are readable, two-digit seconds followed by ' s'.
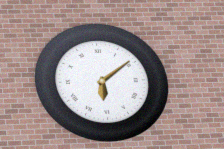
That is 6 h 09 min
